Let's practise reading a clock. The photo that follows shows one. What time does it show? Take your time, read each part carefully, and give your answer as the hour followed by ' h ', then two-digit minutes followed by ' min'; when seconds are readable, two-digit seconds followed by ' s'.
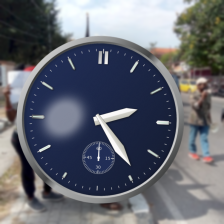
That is 2 h 24 min
